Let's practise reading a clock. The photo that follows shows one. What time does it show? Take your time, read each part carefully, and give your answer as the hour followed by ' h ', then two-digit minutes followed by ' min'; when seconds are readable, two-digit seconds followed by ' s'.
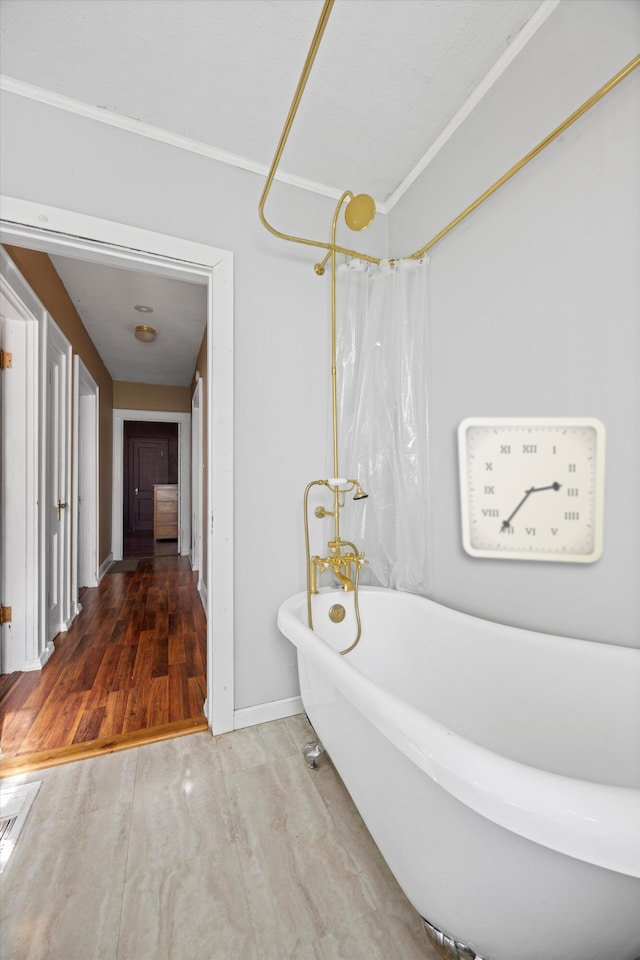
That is 2 h 36 min
